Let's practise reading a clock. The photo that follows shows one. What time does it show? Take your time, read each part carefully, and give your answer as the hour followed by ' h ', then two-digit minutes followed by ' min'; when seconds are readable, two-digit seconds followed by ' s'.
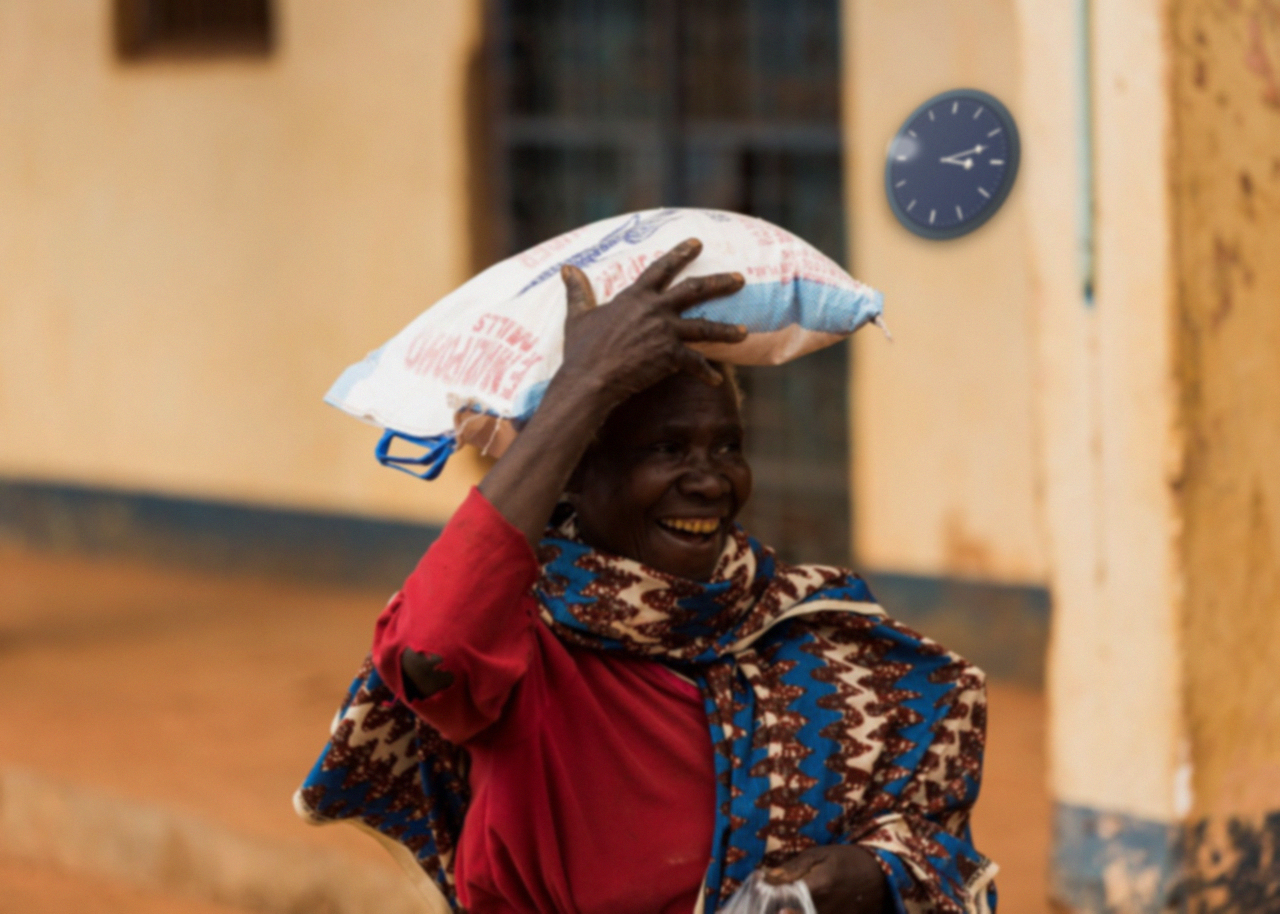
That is 3 h 12 min
